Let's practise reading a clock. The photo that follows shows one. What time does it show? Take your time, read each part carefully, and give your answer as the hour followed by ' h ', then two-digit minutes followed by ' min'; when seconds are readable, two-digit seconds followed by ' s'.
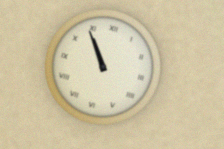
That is 10 h 54 min
